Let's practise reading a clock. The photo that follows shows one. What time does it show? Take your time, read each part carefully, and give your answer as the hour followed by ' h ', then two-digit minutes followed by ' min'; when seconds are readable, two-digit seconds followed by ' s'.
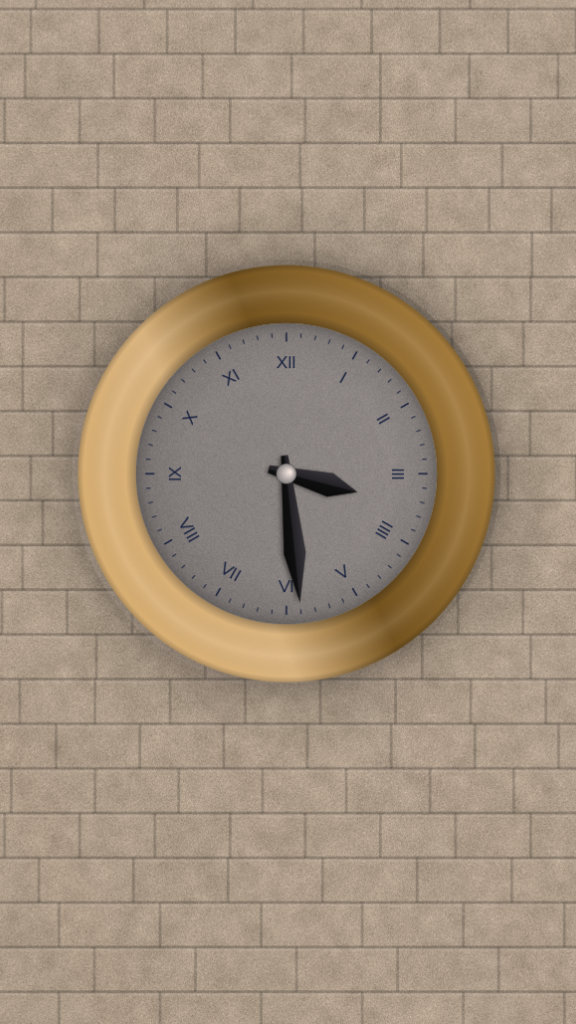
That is 3 h 29 min
